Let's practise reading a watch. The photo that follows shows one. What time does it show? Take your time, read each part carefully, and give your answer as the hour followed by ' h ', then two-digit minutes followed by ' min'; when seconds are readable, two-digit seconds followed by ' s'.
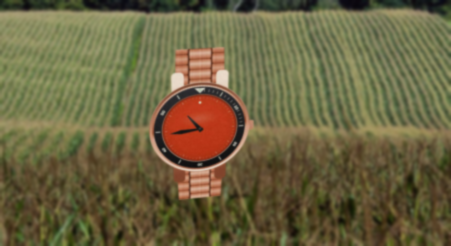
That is 10 h 44 min
